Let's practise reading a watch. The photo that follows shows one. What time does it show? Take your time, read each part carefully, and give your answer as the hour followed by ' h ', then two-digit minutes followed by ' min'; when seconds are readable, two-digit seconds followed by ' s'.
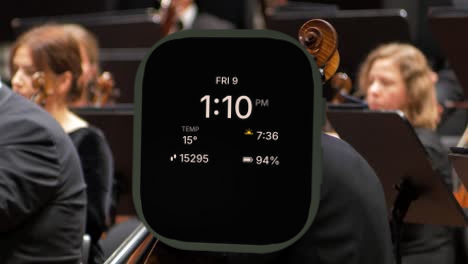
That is 1 h 10 min
